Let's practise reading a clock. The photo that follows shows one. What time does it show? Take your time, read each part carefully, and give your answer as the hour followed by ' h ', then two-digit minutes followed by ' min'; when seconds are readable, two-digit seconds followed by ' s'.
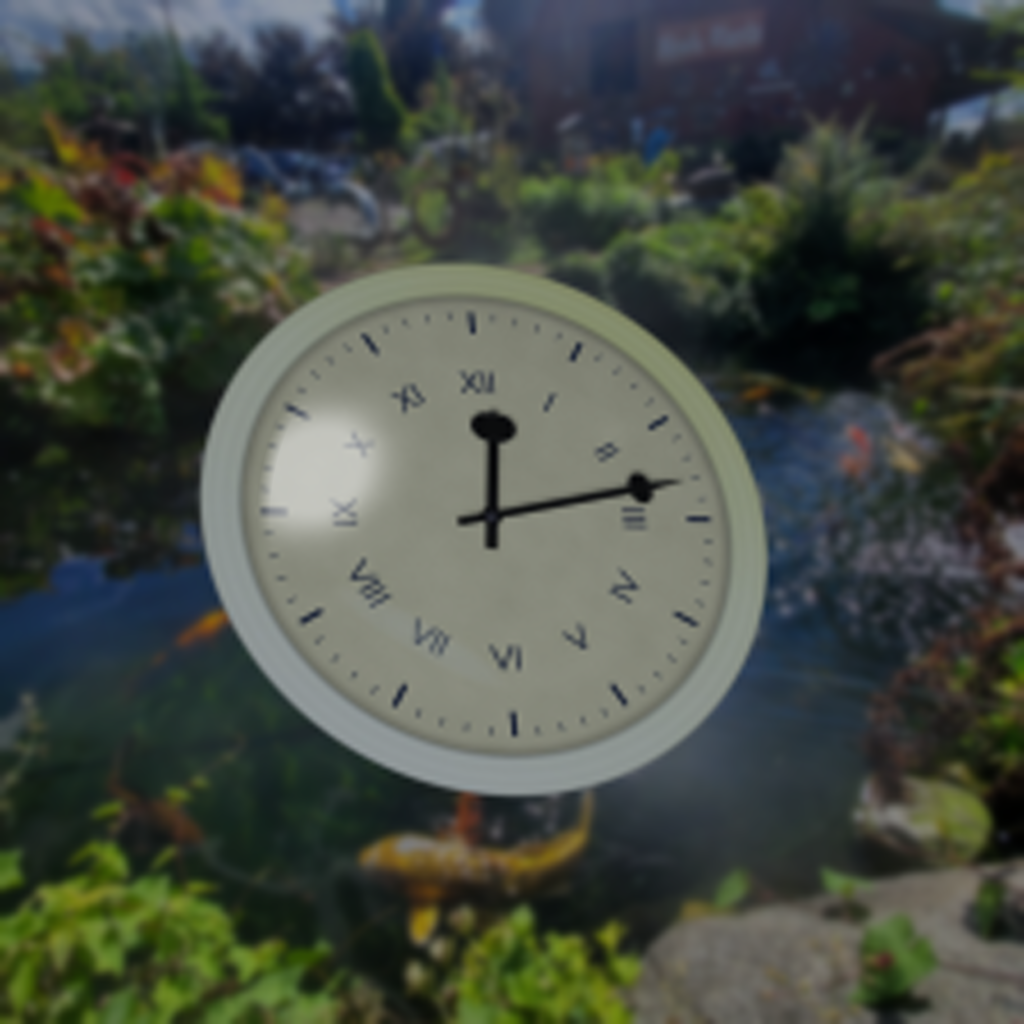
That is 12 h 13 min
